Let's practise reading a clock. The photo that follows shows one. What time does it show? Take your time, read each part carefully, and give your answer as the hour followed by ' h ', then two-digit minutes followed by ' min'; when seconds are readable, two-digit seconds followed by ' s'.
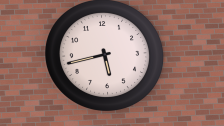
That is 5 h 43 min
